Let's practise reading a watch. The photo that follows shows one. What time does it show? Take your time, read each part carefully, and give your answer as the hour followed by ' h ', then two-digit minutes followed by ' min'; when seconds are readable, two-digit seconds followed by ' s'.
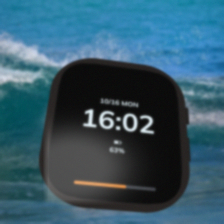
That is 16 h 02 min
